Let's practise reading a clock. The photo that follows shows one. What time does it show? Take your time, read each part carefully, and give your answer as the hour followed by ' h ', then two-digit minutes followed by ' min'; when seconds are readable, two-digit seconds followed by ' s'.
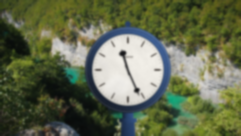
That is 11 h 26 min
